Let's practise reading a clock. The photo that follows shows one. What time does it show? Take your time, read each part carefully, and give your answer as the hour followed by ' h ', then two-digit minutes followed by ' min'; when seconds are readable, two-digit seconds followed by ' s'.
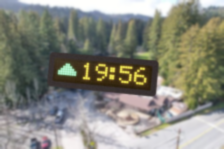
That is 19 h 56 min
